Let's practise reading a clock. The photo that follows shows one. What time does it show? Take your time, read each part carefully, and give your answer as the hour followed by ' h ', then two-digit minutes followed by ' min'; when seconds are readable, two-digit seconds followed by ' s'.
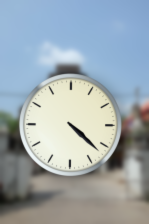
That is 4 h 22 min
